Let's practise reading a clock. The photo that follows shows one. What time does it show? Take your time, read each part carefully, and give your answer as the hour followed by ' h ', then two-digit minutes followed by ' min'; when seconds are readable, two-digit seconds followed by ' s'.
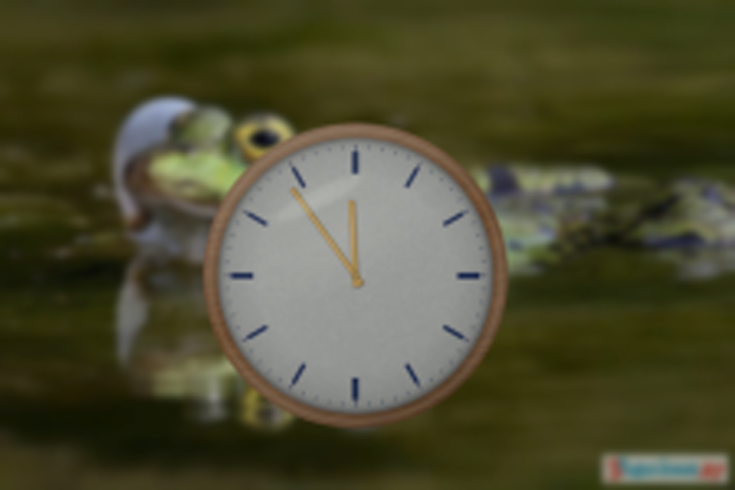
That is 11 h 54 min
